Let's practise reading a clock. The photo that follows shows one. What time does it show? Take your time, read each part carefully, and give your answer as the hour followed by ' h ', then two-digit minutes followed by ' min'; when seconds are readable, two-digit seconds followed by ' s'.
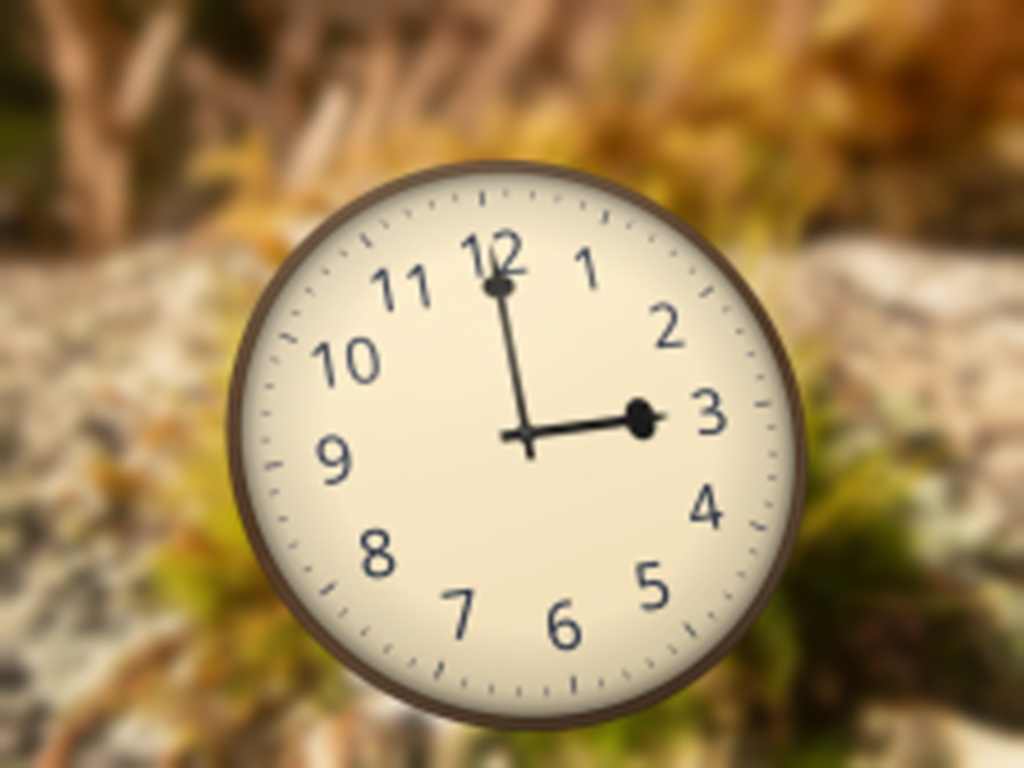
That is 3 h 00 min
